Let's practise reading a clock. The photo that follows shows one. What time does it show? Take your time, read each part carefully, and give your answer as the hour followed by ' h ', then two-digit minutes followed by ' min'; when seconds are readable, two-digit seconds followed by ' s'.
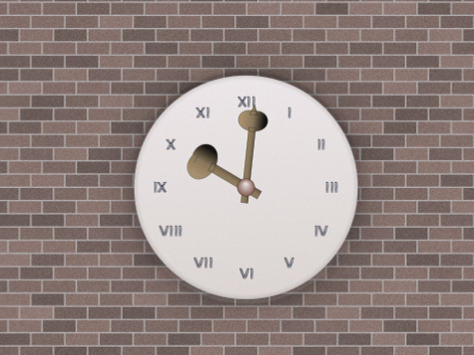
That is 10 h 01 min
